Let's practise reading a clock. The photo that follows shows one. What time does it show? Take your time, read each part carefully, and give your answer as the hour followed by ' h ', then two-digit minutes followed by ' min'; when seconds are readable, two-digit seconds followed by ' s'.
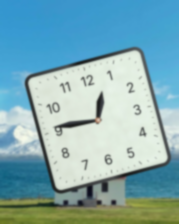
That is 12 h 46 min
